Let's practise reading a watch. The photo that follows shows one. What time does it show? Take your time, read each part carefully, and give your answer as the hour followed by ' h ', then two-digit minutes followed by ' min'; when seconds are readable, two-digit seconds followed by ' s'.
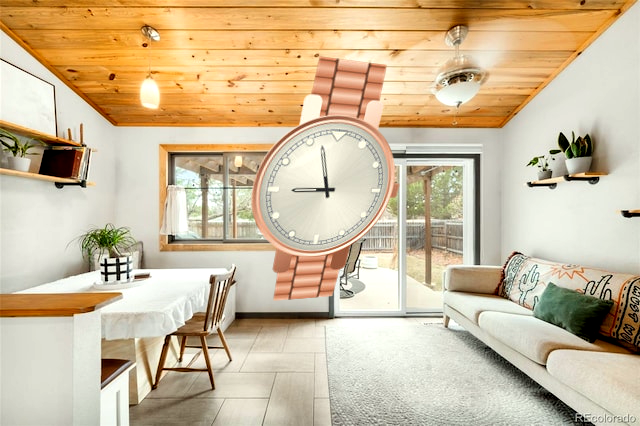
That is 8 h 57 min
